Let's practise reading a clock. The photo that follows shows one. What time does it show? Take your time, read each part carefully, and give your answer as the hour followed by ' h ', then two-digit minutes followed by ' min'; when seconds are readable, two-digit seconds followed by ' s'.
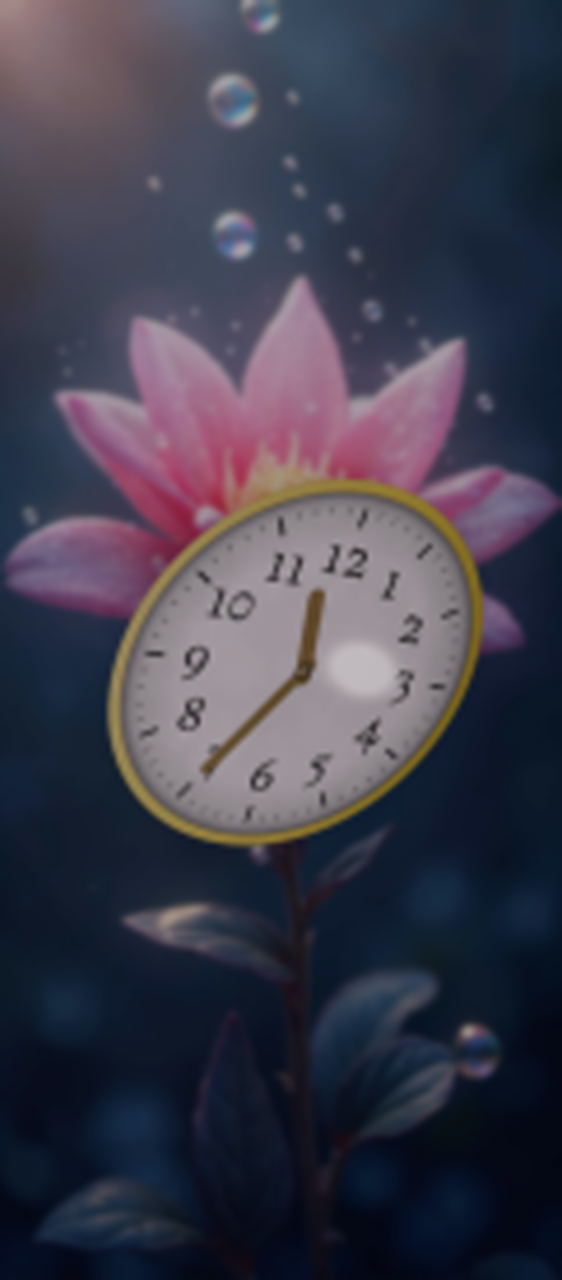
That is 11 h 35 min
